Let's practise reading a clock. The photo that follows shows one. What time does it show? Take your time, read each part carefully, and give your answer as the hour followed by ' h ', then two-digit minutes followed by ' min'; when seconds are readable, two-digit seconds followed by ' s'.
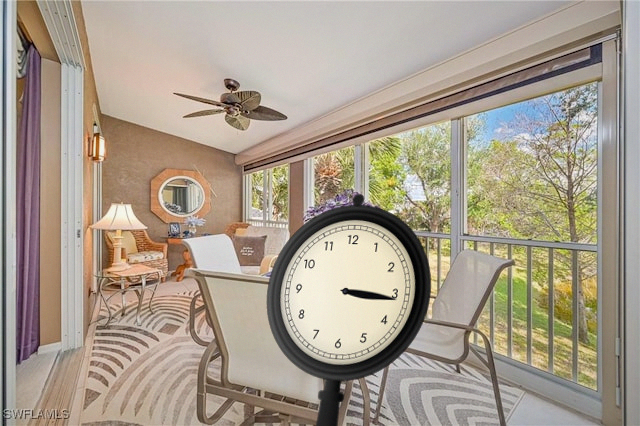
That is 3 h 16 min
